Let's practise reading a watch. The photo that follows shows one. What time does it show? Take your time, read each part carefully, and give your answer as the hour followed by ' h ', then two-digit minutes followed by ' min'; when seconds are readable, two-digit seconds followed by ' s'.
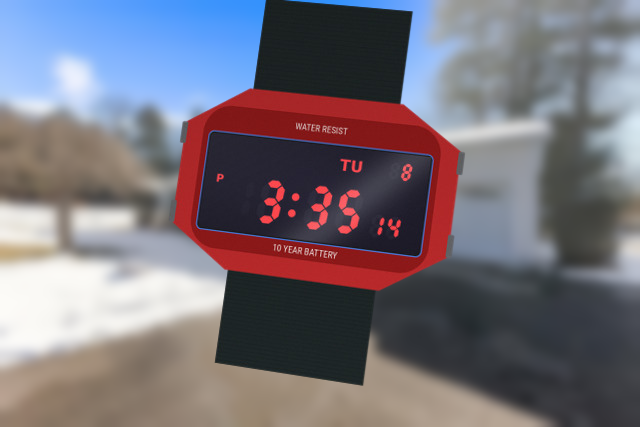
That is 3 h 35 min 14 s
